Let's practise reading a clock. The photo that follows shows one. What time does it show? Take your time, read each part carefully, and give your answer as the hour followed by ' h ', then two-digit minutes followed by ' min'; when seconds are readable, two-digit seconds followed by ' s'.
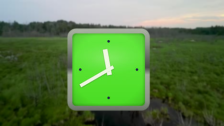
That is 11 h 40 min
